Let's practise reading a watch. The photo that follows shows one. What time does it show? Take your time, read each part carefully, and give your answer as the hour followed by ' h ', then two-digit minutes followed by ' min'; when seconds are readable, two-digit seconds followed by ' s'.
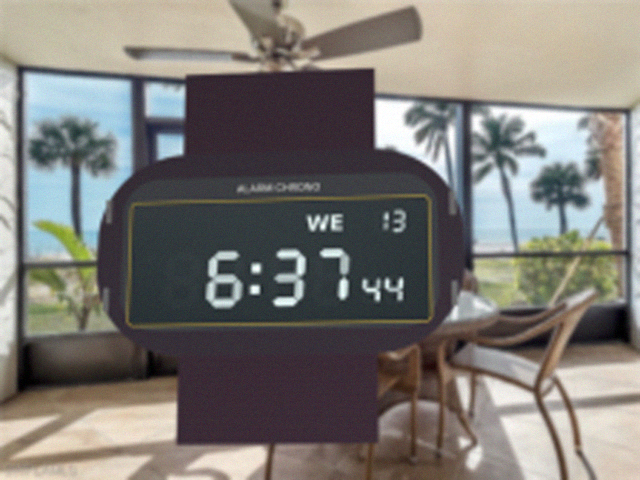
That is 6 h 37 min 44 s
